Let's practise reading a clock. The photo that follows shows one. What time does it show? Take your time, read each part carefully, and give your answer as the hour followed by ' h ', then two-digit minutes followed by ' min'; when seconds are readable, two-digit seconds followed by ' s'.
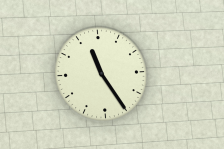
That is 11 h 25 min
